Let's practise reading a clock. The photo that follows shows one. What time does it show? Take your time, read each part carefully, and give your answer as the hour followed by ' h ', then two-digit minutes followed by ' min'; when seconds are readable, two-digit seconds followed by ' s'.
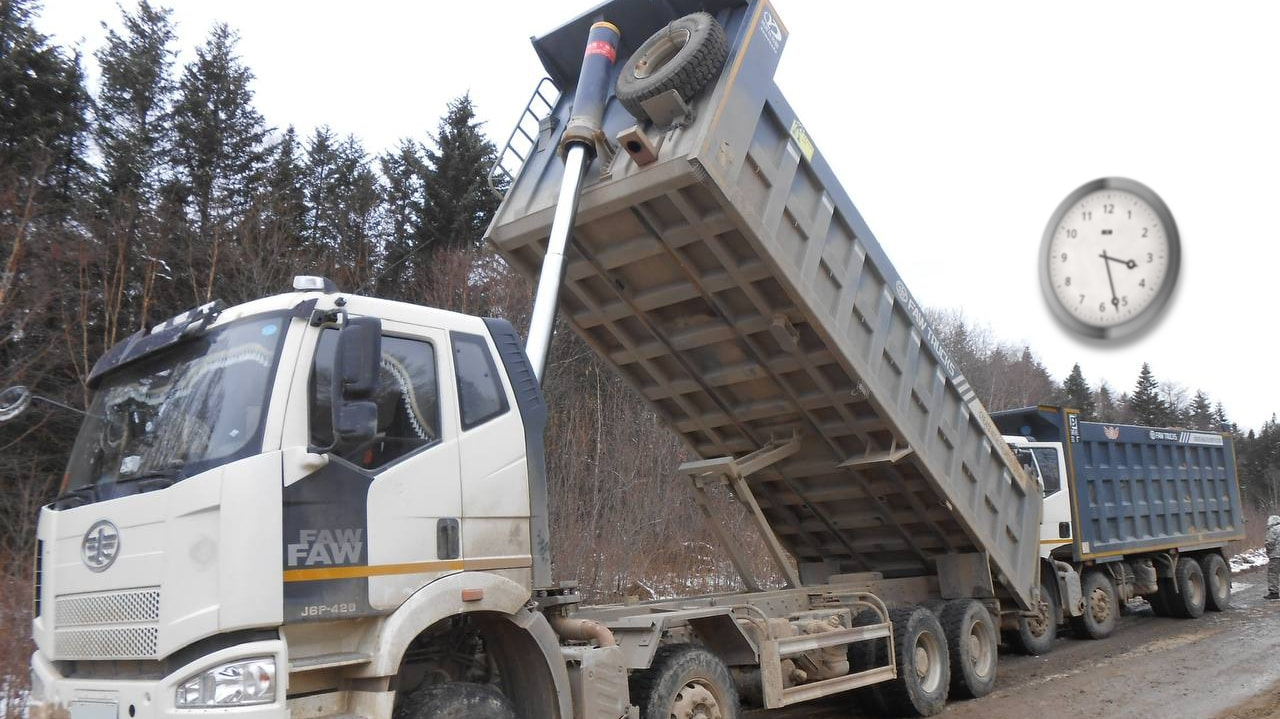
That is 3 h 27 min
